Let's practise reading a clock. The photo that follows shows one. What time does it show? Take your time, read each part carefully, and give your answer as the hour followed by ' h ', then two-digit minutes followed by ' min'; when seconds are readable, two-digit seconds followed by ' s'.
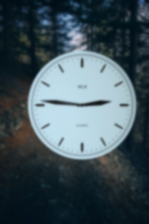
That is 2 h 46 min
